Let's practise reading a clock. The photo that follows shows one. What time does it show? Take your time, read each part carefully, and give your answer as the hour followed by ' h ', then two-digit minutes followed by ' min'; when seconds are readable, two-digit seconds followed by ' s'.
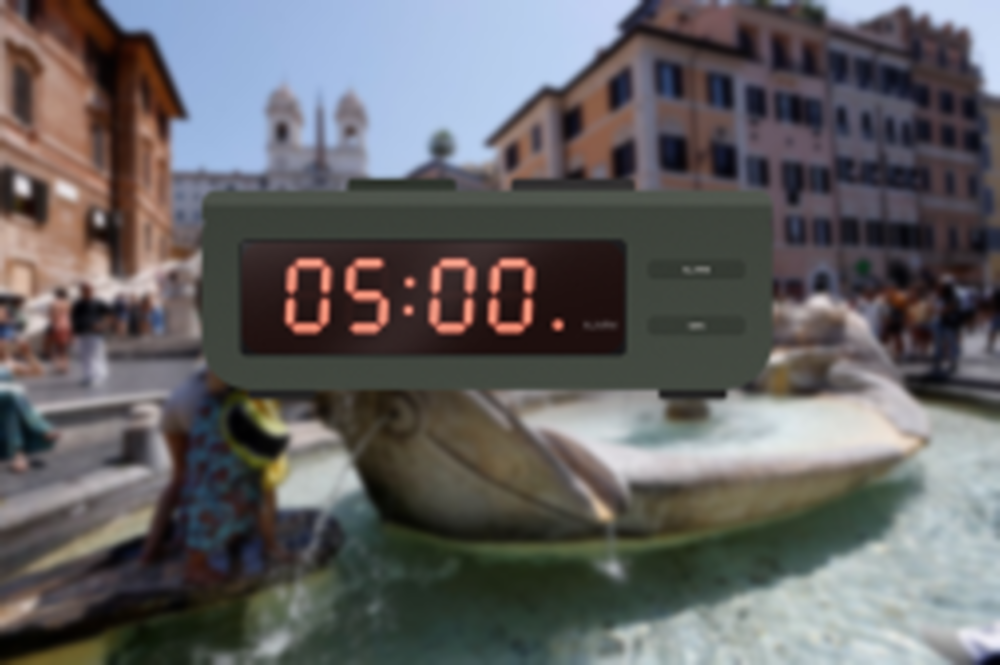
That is 5 h 00 min
